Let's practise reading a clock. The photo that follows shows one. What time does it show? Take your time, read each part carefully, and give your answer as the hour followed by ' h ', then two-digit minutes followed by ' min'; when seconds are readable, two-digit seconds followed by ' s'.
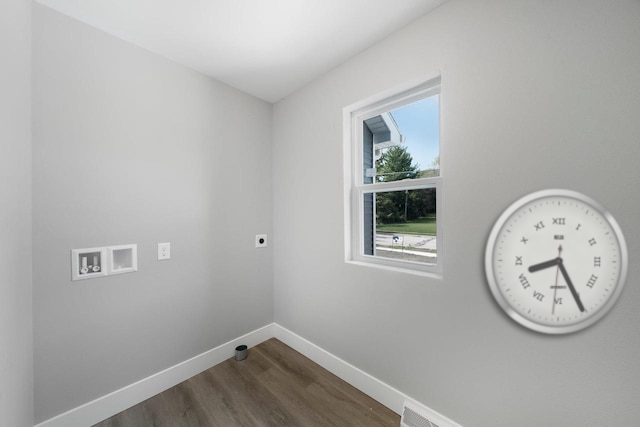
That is 8 h 25 min 31 s
